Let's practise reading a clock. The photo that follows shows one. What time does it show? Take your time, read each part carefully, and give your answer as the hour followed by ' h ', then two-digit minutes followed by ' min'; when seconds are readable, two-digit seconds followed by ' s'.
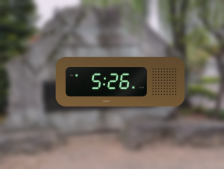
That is 5 h 26 min
